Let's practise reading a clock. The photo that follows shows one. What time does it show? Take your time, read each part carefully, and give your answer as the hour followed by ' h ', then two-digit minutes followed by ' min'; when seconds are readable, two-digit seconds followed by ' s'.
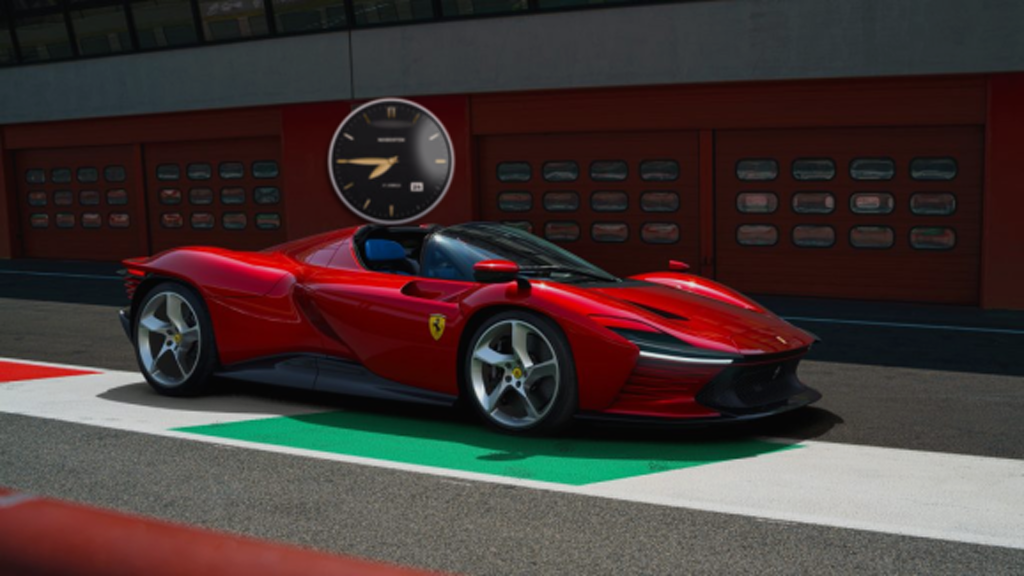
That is 7 h 45 min
